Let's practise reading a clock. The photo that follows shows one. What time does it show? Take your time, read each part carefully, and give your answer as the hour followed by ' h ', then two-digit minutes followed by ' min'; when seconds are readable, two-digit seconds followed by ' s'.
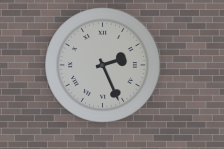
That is 2 h 26 min
